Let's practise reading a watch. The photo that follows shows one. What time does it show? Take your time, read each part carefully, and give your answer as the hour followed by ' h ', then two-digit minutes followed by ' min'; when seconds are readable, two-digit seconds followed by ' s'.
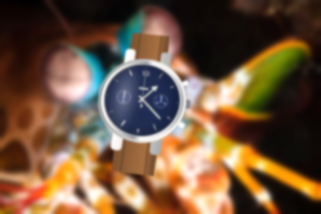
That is 1 h 22 min
